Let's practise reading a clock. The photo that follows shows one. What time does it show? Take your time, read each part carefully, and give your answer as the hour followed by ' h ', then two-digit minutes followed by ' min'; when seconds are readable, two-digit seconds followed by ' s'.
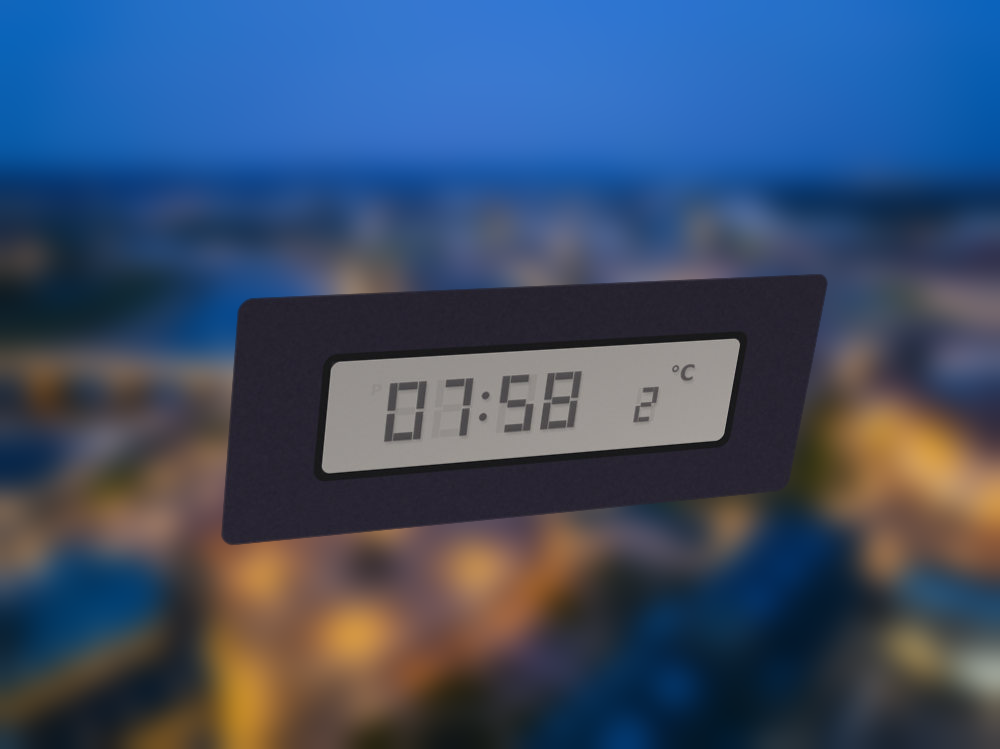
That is 7 h 58 min
